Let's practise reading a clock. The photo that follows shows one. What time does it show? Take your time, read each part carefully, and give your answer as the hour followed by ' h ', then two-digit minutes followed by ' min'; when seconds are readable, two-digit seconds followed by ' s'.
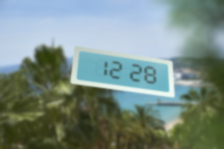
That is 12 h 28 min
